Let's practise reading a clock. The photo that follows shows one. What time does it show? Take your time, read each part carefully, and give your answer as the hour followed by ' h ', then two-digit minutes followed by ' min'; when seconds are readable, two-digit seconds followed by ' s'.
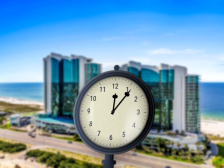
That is 12 h 06 min
